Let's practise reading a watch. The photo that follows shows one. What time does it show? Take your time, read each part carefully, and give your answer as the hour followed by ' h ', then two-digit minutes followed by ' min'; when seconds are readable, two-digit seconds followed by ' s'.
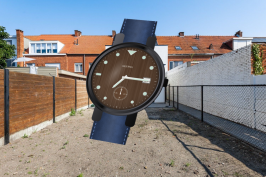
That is 7 h 15 min
